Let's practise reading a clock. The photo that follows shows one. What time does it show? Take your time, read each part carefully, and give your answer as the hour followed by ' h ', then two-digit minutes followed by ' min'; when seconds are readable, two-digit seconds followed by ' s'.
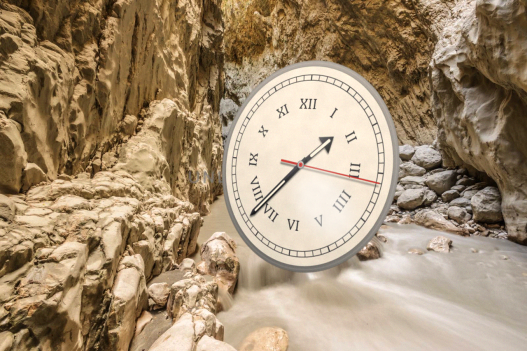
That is 1 h 37 min 16 s
